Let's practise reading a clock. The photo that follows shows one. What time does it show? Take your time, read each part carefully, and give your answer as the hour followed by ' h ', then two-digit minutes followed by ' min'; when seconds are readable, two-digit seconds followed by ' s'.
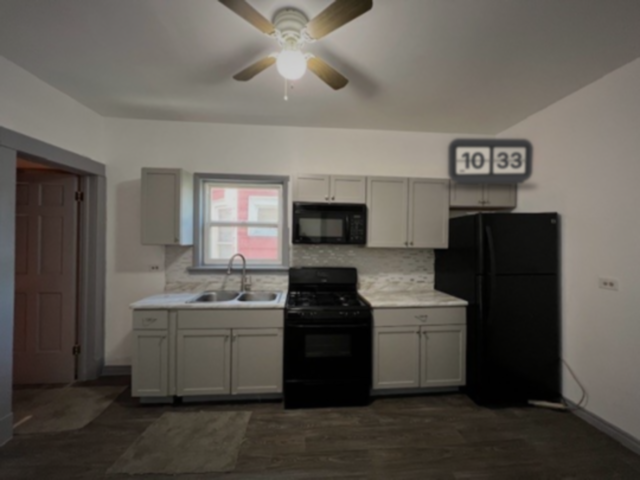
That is 10 h 33 min
